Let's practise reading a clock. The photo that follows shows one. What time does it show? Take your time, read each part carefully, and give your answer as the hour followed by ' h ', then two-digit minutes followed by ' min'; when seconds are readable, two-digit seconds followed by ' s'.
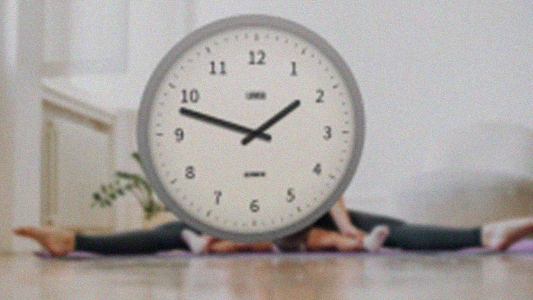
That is 1 h 48 min
